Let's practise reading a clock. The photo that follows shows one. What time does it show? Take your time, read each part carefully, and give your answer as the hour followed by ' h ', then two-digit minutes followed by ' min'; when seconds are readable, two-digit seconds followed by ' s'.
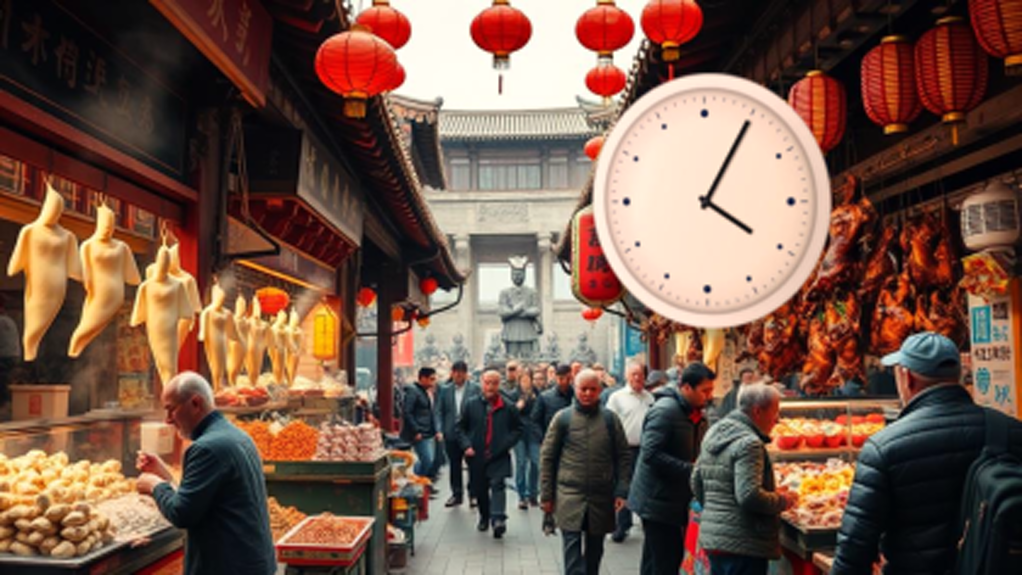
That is 4 h 05 min
